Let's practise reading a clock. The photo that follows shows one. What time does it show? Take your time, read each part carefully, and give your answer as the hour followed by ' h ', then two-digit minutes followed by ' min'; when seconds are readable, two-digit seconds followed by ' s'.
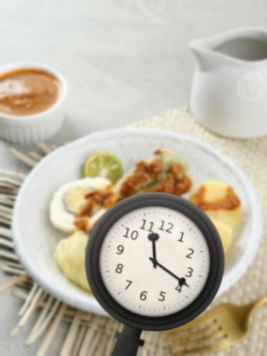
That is 11 h 18 min
